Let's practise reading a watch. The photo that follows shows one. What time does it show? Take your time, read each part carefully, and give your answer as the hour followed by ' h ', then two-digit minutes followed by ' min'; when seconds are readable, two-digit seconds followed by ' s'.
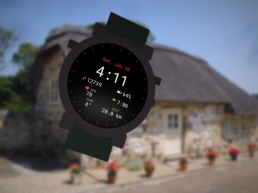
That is 4 h 11 min
